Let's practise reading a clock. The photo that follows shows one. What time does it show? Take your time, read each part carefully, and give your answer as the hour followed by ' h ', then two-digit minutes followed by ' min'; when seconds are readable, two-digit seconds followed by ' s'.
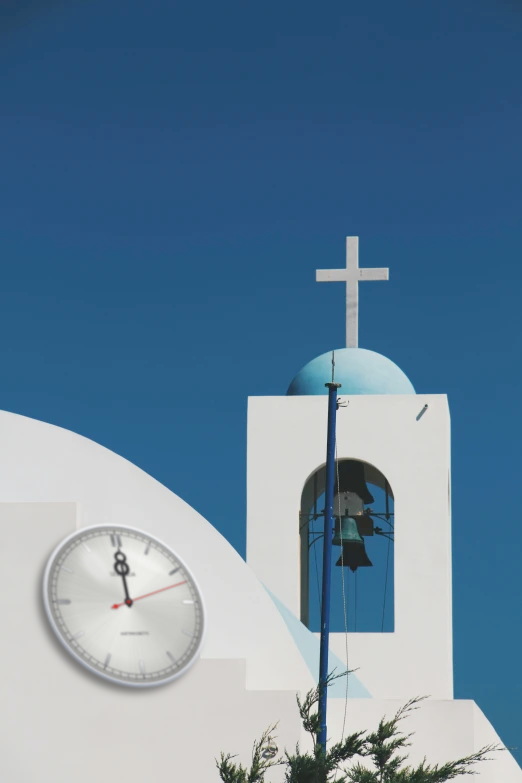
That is 12 h 00 min 12 s
